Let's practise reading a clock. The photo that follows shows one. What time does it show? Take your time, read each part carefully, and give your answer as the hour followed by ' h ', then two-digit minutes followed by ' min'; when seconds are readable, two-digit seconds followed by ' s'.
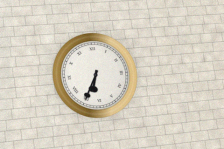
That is 6 h 35 min
